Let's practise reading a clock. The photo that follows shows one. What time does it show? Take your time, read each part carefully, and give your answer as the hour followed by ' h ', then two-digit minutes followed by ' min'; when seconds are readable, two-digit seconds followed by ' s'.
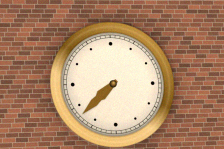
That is 7 h 38 min
